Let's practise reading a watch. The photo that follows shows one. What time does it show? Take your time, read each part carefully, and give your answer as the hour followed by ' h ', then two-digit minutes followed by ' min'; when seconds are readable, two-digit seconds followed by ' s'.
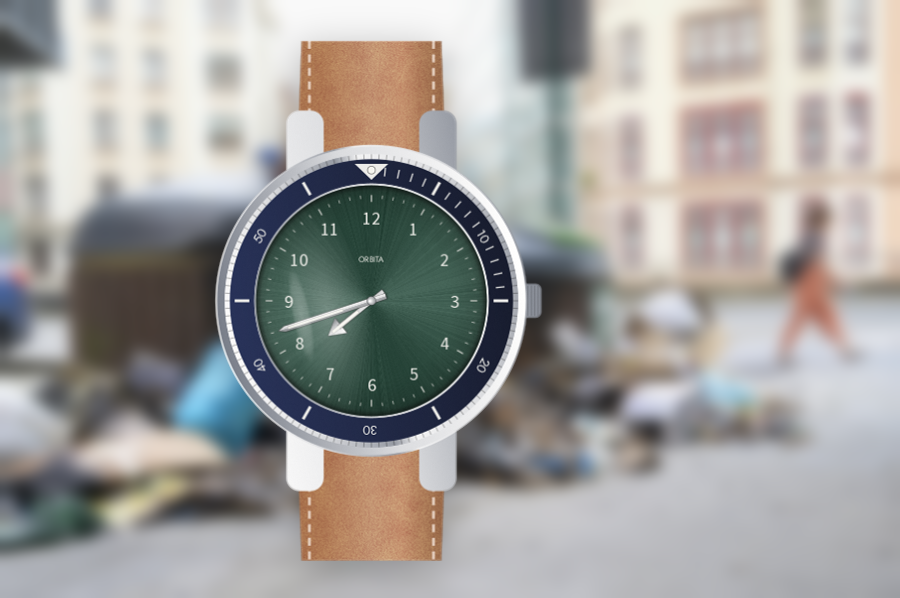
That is 7 h 42 min
